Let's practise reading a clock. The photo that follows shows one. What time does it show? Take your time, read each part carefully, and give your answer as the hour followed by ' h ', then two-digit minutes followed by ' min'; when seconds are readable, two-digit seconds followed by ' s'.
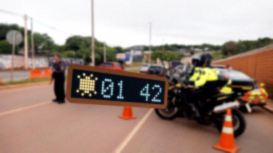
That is 1 h 42 min
